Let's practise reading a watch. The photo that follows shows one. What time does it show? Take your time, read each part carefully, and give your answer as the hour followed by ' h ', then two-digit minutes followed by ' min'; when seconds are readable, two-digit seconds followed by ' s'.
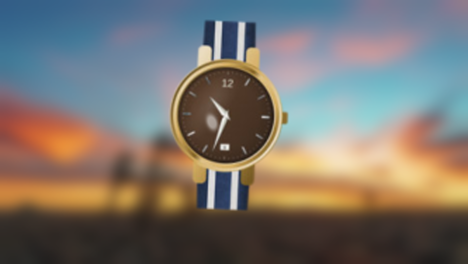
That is 10 h 33 min
